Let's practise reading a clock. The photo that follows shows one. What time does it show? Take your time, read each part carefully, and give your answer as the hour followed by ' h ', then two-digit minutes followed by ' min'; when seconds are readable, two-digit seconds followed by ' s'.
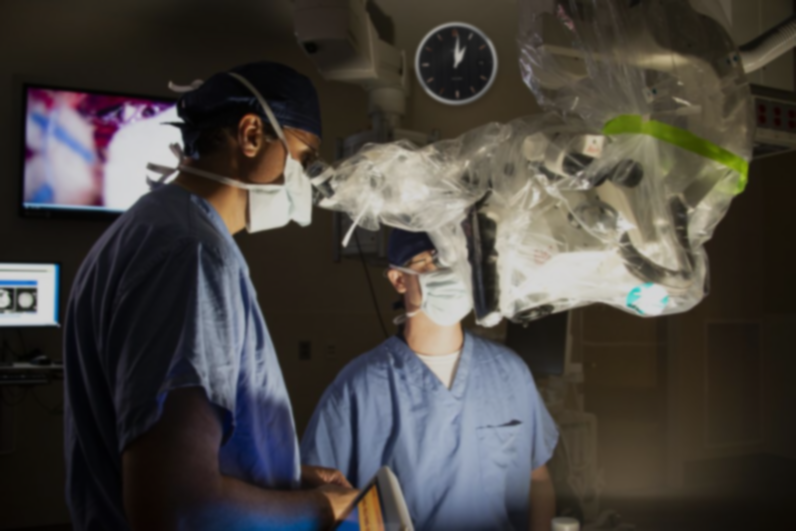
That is 1 h 01 min
